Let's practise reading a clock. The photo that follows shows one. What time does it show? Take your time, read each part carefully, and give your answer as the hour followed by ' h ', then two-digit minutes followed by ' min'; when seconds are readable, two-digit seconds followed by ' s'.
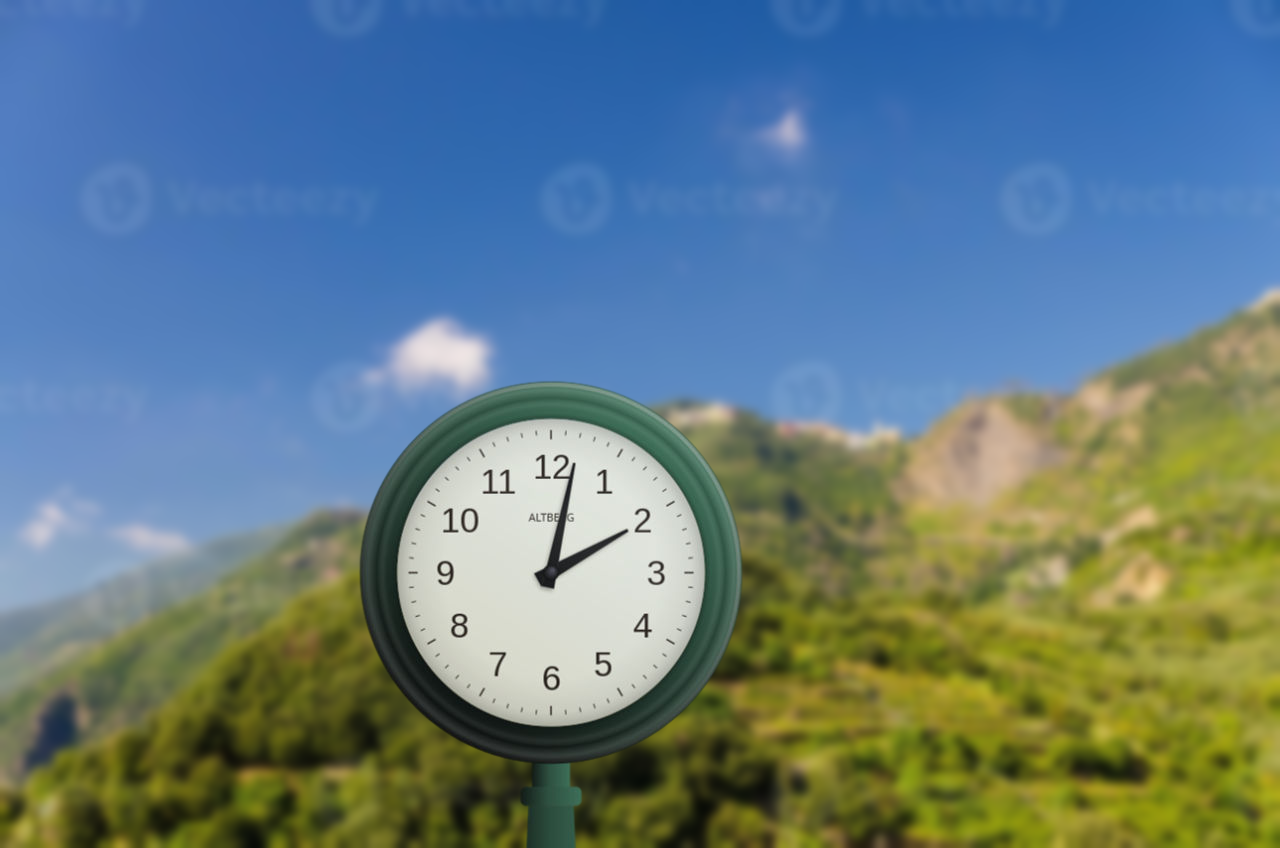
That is 2 h 02 min
